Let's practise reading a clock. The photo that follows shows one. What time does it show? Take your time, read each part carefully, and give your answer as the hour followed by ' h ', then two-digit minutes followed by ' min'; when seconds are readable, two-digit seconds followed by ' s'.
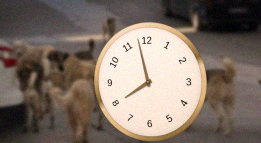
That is 7 h 58 min
